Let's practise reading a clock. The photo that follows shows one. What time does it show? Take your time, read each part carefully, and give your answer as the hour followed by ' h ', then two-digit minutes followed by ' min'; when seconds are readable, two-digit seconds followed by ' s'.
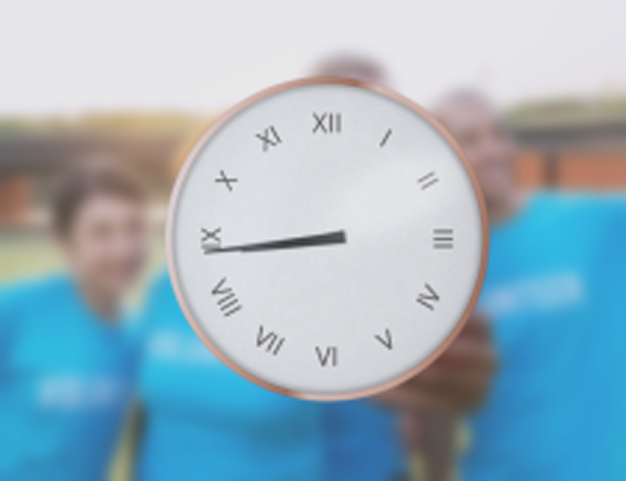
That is 8 h 44 min
